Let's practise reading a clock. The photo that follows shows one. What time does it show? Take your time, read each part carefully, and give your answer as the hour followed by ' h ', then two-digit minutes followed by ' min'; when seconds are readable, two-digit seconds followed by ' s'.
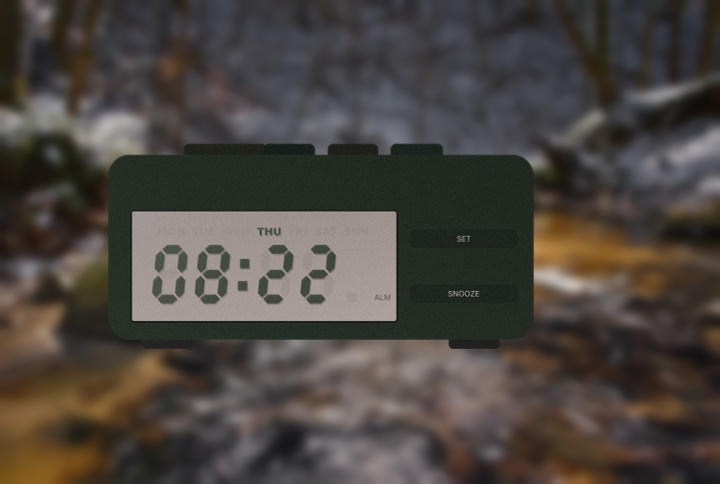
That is 8 h 22 min
